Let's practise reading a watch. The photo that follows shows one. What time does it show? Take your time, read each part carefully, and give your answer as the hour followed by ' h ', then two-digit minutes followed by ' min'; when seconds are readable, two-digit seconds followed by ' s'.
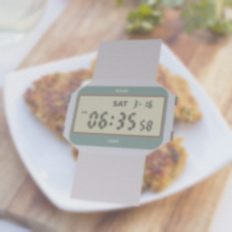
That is 6 h 35 min 58 s
